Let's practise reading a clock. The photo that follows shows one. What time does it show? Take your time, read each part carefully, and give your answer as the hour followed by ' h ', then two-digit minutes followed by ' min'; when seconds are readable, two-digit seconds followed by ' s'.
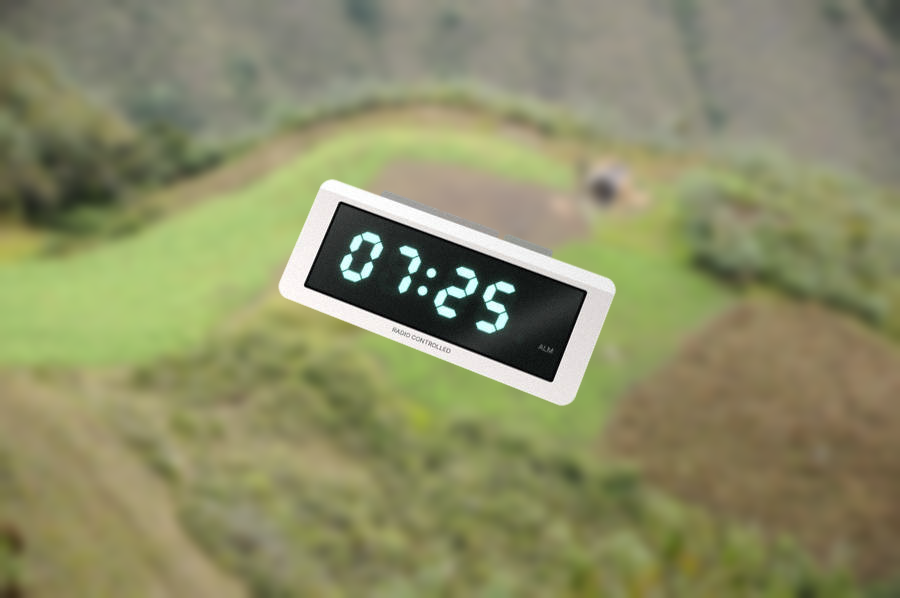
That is 7 h 25 min
